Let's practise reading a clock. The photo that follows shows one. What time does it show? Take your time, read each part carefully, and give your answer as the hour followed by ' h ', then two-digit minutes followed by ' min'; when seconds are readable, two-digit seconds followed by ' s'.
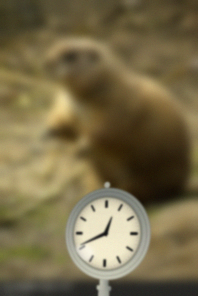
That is 12 h 41 min
